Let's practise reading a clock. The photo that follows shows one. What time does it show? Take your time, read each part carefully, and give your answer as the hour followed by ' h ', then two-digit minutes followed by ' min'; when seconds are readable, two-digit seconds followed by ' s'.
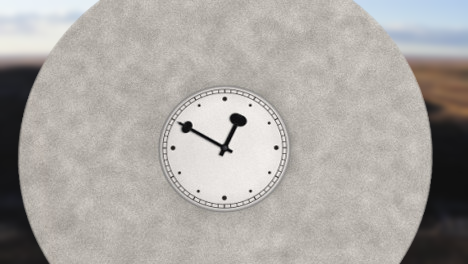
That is 12 h 50 min
